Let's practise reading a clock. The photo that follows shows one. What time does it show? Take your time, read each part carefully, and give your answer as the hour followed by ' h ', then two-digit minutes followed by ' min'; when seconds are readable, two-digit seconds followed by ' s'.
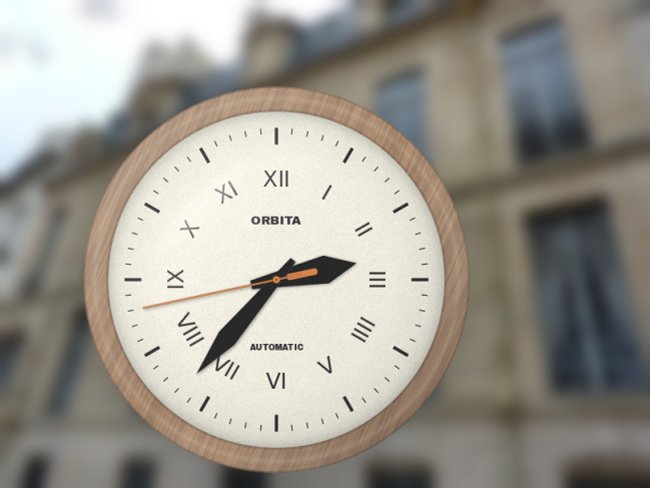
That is 2 h 36 min 43 s
